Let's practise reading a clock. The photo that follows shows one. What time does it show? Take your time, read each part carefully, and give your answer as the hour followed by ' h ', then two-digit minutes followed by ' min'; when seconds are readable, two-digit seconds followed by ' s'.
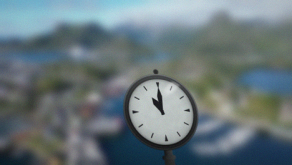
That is 11 h 00 min
